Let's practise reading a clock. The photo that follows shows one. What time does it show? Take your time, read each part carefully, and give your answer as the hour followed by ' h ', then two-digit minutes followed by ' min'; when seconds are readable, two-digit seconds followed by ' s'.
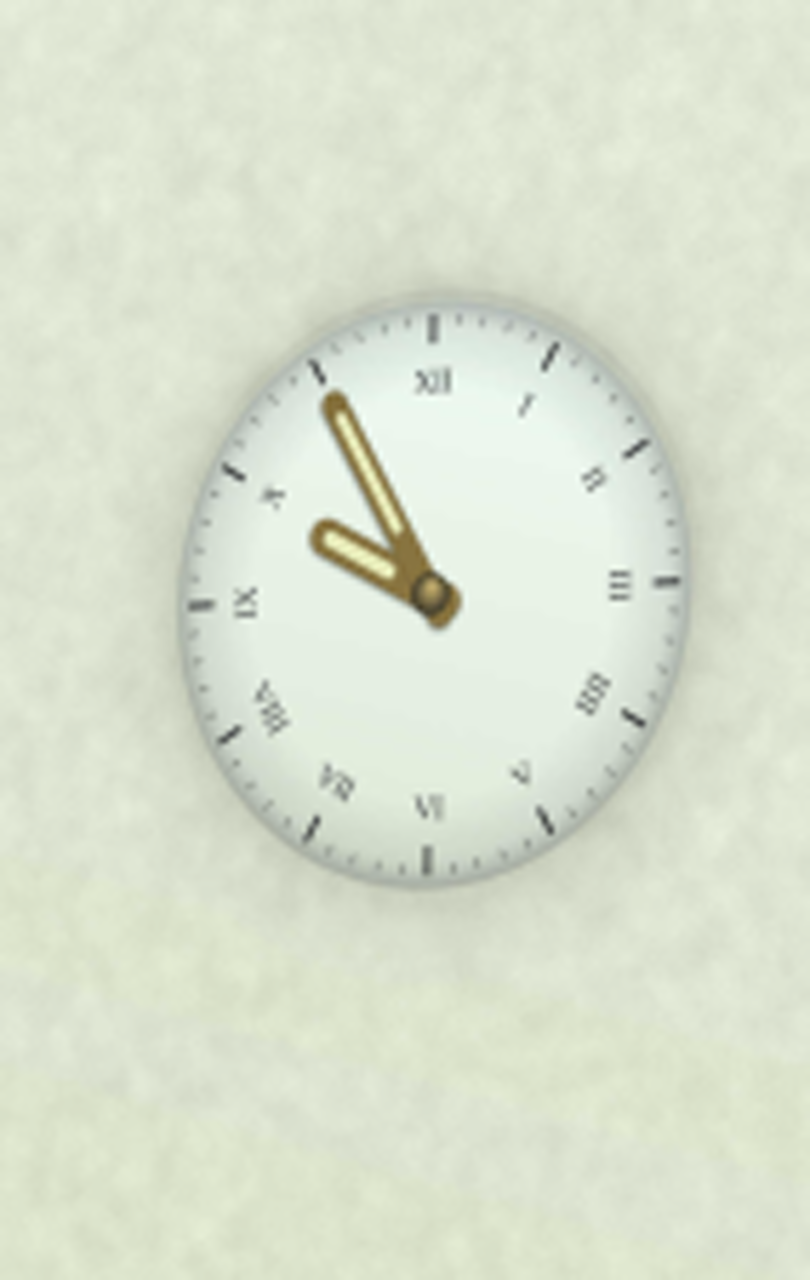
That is 9 h 55 min
